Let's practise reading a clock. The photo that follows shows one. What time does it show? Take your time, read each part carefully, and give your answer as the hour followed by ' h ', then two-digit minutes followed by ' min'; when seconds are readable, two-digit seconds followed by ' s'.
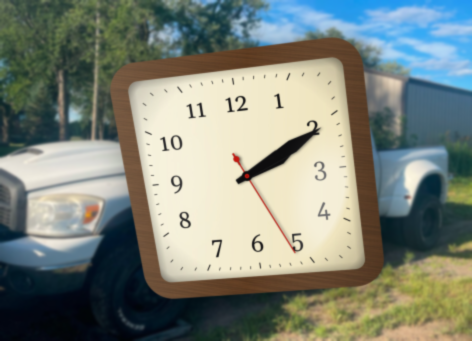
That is 2 h 10 min 26 s
